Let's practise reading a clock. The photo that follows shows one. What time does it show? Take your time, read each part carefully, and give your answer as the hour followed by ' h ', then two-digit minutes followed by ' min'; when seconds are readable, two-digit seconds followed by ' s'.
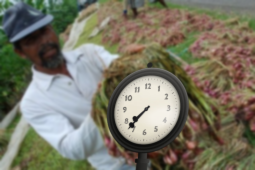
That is 7 h 37 min
